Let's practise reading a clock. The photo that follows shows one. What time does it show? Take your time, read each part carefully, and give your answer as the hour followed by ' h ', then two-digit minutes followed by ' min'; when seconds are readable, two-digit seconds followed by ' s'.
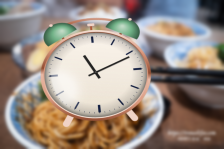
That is 11 h 11 min
